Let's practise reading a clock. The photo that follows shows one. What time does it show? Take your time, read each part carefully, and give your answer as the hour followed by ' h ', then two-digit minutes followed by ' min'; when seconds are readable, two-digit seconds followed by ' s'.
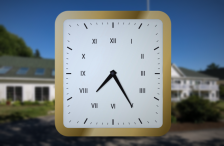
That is 7 h 25 min
